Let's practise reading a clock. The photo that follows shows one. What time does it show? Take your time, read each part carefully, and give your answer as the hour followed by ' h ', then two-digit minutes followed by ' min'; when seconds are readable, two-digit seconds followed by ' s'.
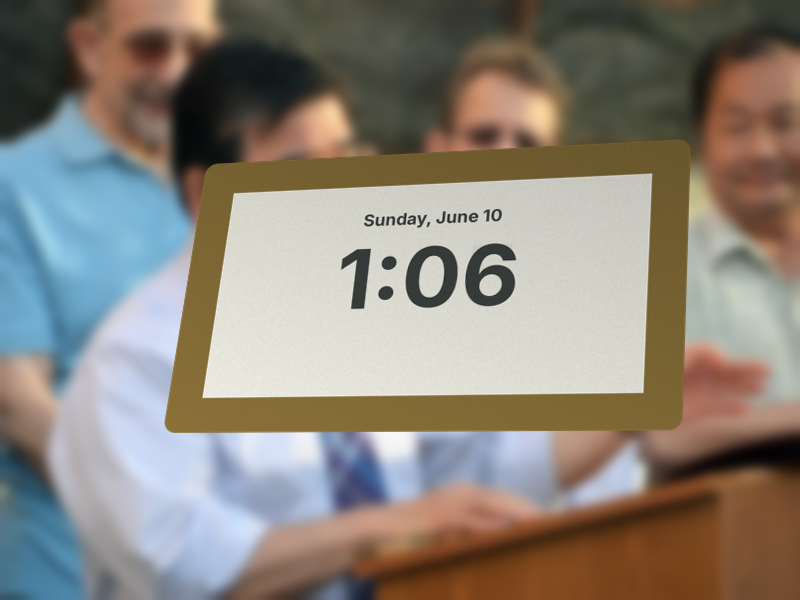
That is 1 h 06 min
